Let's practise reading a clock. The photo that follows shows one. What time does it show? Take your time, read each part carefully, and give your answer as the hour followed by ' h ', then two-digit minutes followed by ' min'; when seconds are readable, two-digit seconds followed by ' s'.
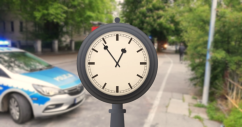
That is 12 h 54 min
